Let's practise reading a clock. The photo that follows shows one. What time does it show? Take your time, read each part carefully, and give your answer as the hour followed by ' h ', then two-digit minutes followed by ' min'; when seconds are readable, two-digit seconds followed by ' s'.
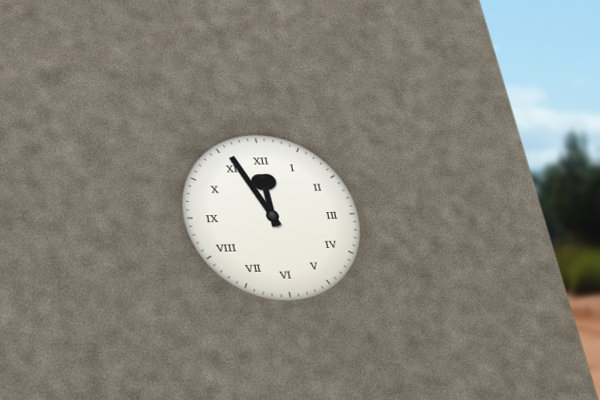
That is 11 h 56 min
